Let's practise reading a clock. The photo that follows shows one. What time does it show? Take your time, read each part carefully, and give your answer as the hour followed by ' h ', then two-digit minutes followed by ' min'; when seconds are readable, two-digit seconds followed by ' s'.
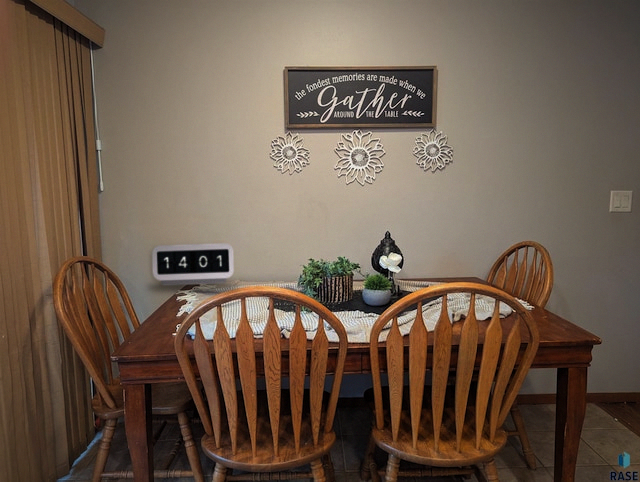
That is 14 h 01 min
